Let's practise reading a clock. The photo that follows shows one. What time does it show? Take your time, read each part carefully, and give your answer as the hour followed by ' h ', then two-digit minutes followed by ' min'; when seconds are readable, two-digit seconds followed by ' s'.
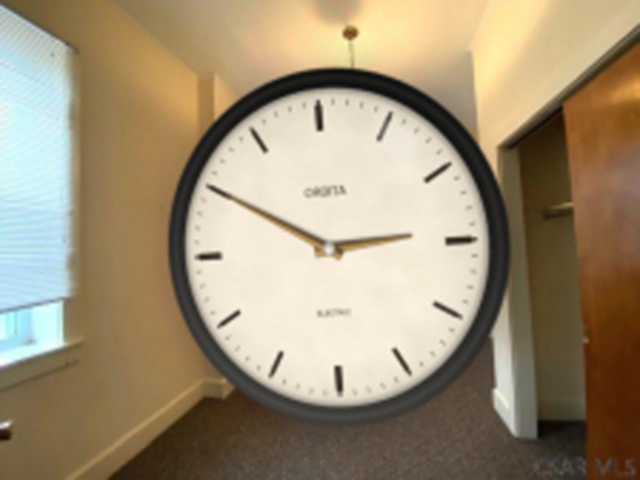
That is 2 h 50 min
